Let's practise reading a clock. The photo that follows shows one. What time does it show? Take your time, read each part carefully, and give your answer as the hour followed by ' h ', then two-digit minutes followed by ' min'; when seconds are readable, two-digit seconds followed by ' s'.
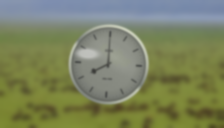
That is 8 h 00 min
